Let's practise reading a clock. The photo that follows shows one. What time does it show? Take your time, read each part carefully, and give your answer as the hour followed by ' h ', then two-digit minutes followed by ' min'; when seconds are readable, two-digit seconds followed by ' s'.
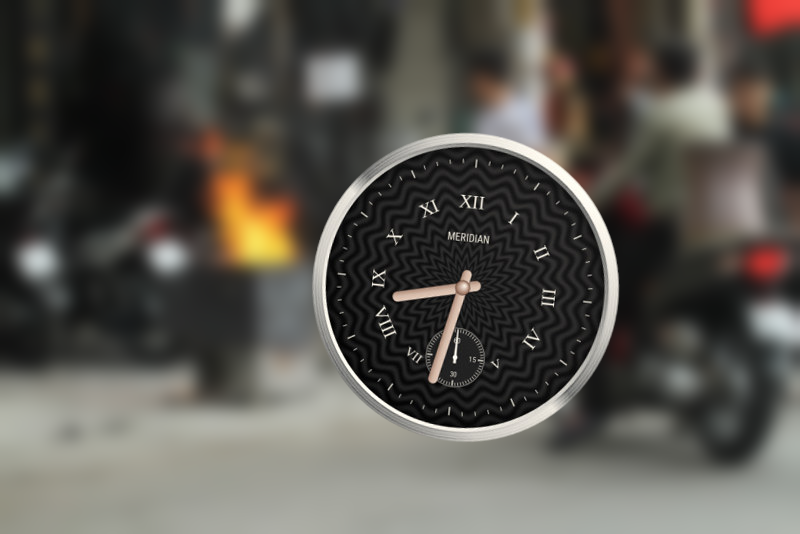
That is 8 h 32 min
